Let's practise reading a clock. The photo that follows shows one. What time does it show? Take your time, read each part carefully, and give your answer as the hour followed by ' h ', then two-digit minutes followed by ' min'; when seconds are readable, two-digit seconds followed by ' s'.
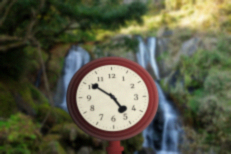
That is 4 h 51 min
